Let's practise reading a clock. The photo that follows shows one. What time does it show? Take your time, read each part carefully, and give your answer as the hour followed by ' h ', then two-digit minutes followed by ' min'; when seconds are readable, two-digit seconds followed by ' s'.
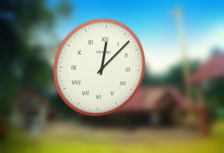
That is 12 h 07 min
